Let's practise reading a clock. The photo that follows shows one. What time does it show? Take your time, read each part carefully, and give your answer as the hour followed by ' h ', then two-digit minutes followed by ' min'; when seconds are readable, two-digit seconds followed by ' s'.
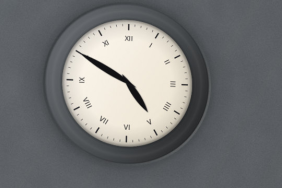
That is 4 h 50 min
